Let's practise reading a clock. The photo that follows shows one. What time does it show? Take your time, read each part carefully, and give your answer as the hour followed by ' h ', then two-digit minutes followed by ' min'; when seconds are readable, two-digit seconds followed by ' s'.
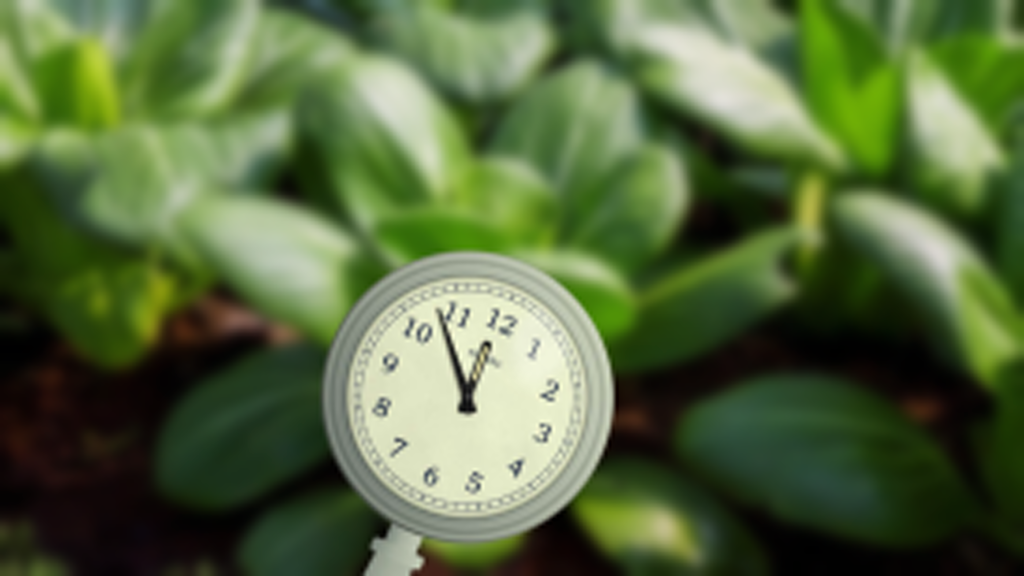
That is 11 h 53 min
